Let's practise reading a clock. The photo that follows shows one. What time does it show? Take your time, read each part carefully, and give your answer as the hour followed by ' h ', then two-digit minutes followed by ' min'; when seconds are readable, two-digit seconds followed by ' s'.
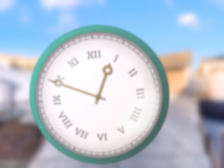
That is 12 h 49 min
